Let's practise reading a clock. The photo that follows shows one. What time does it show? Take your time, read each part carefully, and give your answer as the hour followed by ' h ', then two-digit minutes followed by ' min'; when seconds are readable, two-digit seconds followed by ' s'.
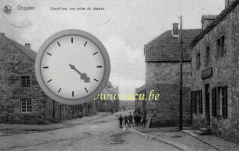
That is 4 h 22 min
